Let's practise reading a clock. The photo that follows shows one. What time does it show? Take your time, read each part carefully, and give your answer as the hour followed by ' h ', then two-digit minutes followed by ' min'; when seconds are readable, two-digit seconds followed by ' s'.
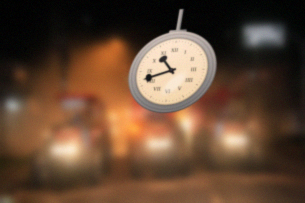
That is 10 h 42 min
